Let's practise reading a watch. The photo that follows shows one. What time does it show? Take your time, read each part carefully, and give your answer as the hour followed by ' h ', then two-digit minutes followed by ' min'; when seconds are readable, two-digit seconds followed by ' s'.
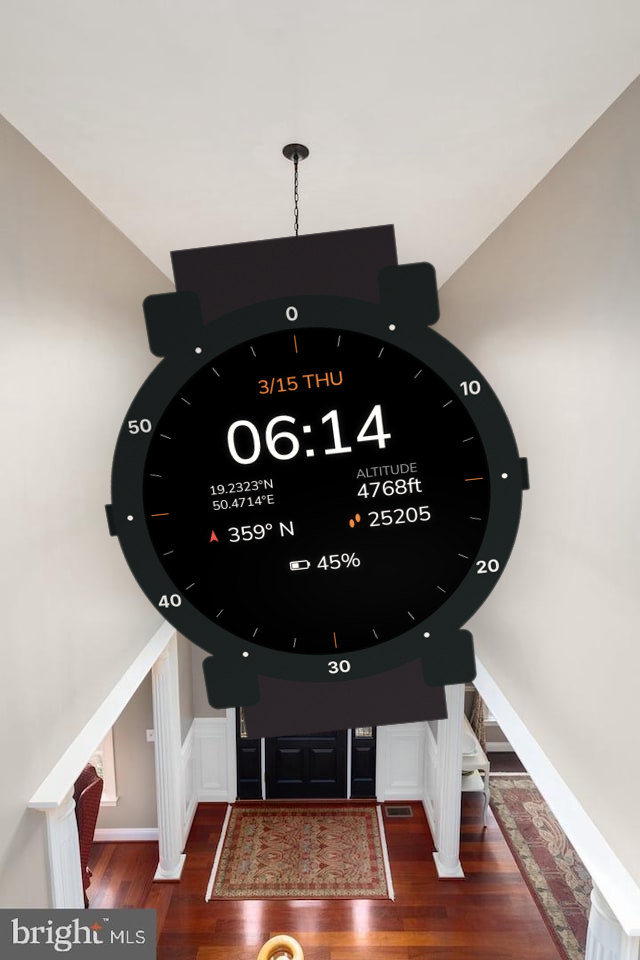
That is 6 h 14 min
